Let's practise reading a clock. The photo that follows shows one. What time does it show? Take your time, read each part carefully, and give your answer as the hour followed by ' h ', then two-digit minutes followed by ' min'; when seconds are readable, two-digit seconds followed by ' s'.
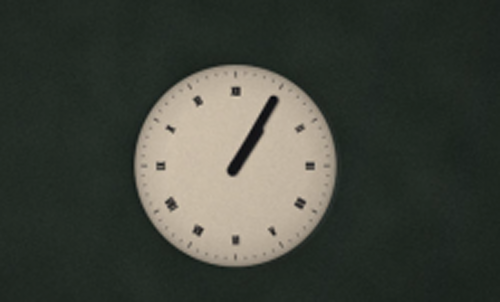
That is 1 h 05 min
